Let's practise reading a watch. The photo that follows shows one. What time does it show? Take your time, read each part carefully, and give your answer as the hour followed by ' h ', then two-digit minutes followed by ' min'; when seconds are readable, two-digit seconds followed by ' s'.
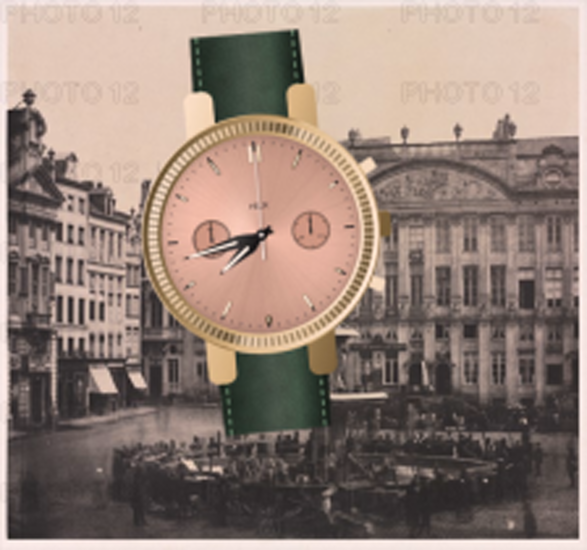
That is 7 h 43 min
